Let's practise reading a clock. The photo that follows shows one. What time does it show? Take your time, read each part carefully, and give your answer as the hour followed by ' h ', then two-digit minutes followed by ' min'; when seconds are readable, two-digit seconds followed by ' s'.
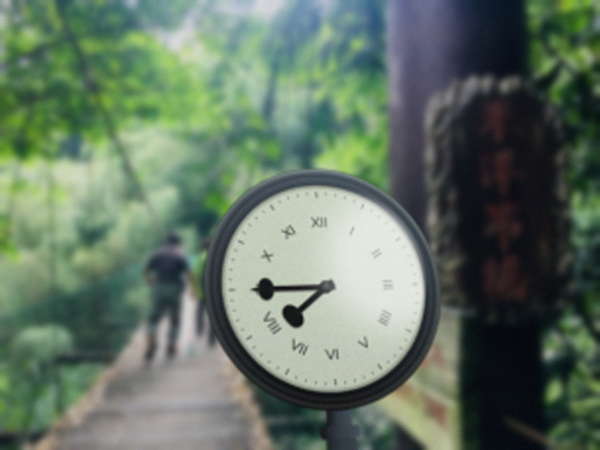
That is 7 h 45 min
